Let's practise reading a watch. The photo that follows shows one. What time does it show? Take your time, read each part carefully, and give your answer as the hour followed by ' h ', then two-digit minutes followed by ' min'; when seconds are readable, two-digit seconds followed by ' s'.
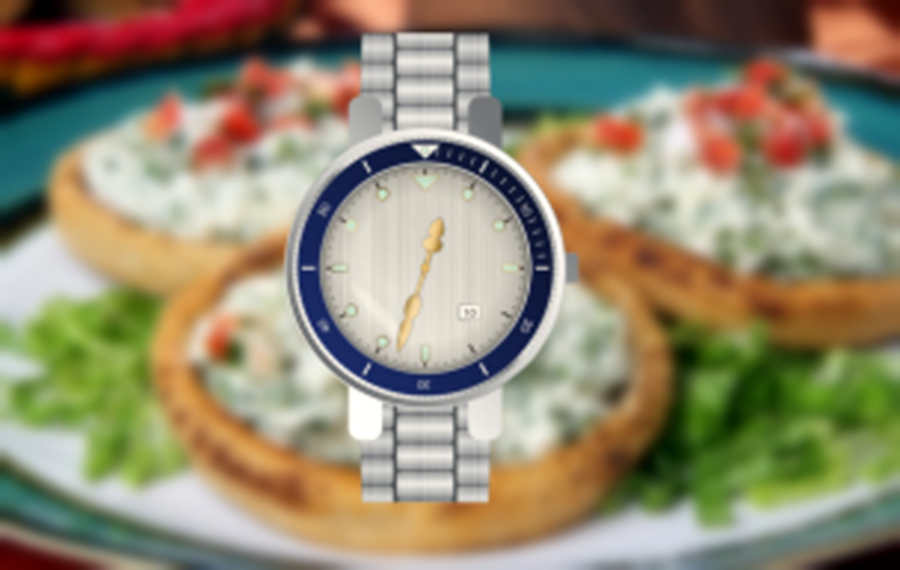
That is 12 h 33 min
